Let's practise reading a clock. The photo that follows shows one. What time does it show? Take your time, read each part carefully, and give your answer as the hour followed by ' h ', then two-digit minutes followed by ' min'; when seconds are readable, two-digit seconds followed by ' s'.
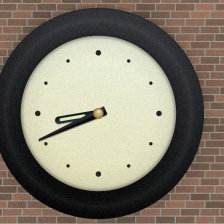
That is 8 h 41 min
